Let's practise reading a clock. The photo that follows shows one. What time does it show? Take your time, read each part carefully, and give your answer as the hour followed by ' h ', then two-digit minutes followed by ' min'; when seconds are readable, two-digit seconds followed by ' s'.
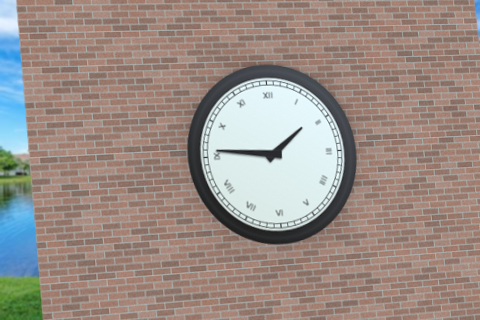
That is 1 h 46 min
